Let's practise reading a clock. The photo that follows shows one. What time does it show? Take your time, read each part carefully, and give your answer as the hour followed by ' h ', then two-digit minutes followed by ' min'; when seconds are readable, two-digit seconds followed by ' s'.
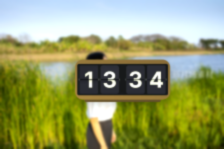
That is 13 h 34 min
